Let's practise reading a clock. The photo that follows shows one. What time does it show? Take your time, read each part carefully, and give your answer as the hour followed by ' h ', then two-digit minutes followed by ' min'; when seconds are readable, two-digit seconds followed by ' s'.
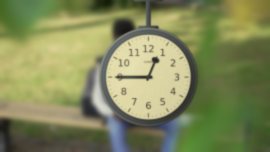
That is 12 h 45 min
